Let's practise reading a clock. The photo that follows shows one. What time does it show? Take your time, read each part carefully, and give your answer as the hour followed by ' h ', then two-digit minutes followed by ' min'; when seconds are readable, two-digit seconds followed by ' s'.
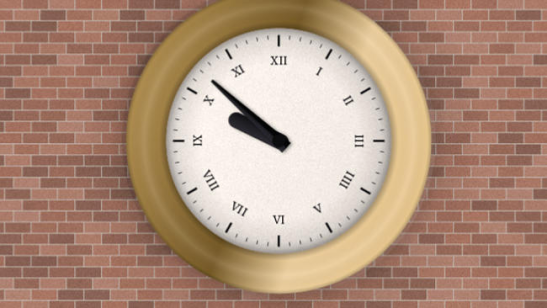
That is 9 h 52 min
